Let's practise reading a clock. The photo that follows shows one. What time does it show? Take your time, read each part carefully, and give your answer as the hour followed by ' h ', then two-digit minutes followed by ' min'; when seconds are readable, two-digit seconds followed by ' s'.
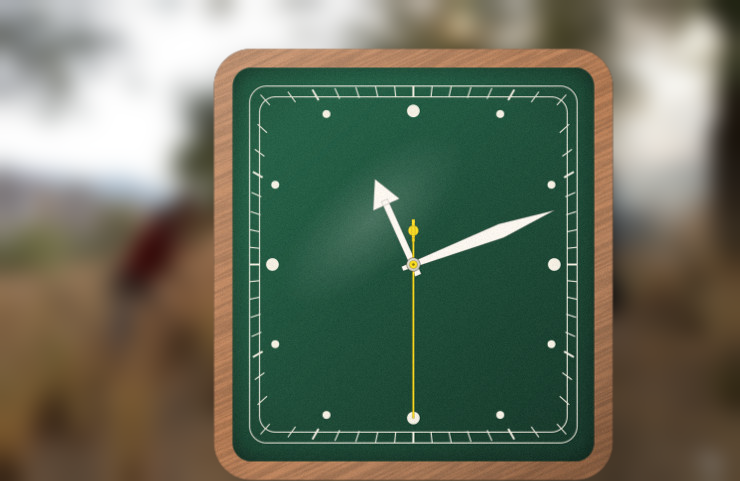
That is 11 h 11 min 30 s
